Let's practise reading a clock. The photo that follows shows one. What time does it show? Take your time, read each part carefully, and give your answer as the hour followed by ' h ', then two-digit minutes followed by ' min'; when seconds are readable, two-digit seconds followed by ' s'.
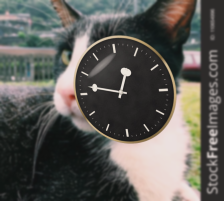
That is 12 h 47 min
